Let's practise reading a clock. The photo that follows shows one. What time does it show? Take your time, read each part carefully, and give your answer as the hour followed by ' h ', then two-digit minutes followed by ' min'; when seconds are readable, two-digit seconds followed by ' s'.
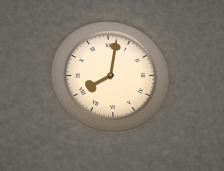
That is 8 h 02 min
